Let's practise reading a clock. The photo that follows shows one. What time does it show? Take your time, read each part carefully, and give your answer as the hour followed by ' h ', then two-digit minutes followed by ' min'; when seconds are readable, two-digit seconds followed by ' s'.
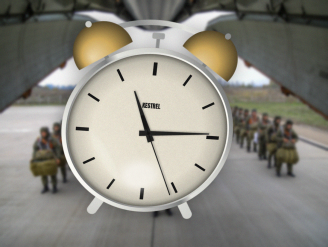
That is 11 h 14 min 26 s
